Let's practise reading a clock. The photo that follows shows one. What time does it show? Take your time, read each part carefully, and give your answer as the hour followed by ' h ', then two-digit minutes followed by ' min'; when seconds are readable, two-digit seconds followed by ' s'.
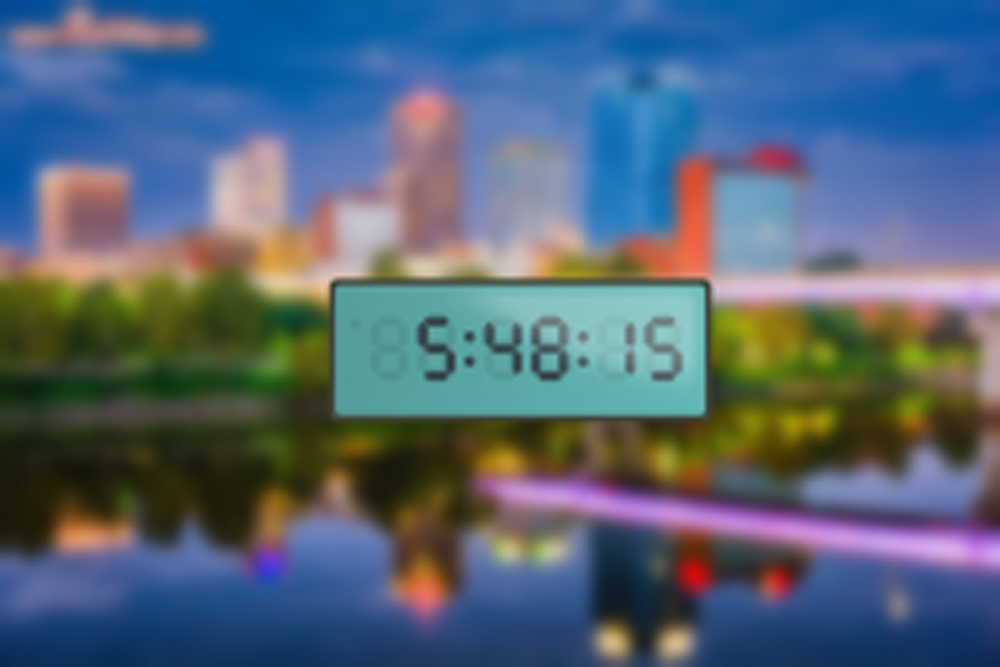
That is 5 h 48 min 15 s
